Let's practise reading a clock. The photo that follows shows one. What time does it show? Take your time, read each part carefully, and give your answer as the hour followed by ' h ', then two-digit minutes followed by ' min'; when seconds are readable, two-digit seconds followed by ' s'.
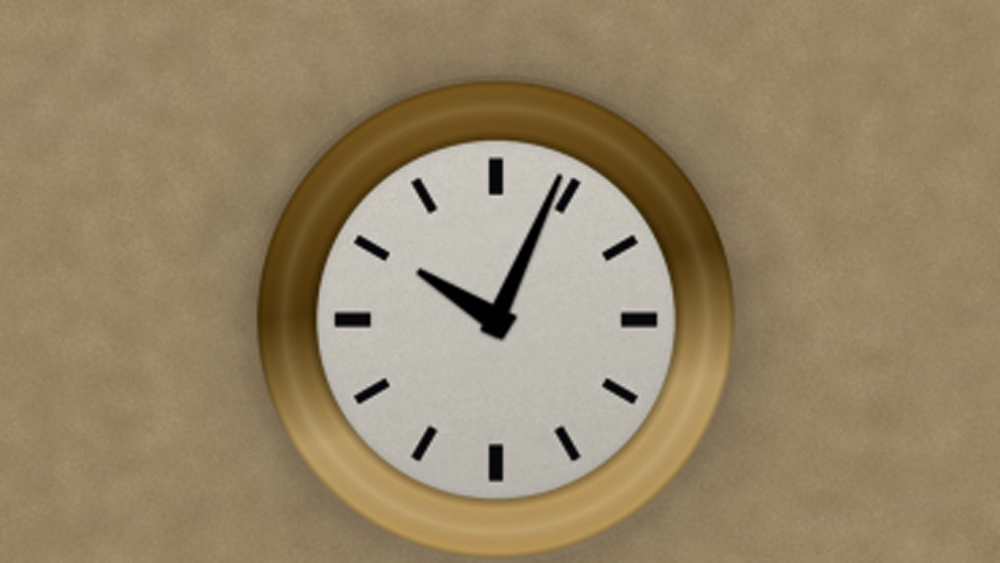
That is 10 h 04 min
